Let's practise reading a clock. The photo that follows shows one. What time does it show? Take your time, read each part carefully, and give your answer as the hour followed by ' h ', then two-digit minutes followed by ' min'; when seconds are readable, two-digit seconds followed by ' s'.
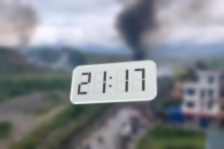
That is 21 h 17 min
